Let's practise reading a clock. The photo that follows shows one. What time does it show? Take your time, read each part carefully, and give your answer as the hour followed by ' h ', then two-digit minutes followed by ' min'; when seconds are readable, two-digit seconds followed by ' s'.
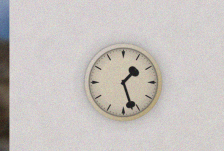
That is 1 h 27 min
